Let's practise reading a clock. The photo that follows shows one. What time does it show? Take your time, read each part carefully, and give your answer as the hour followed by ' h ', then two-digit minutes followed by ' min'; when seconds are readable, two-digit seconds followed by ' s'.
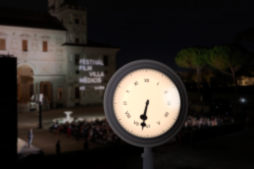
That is 6 h 32 min
